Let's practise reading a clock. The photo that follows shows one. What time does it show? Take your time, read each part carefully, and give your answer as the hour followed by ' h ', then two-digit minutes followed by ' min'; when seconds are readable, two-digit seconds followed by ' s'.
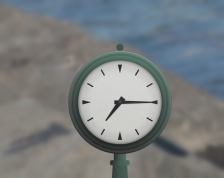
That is 7 h 15 min
